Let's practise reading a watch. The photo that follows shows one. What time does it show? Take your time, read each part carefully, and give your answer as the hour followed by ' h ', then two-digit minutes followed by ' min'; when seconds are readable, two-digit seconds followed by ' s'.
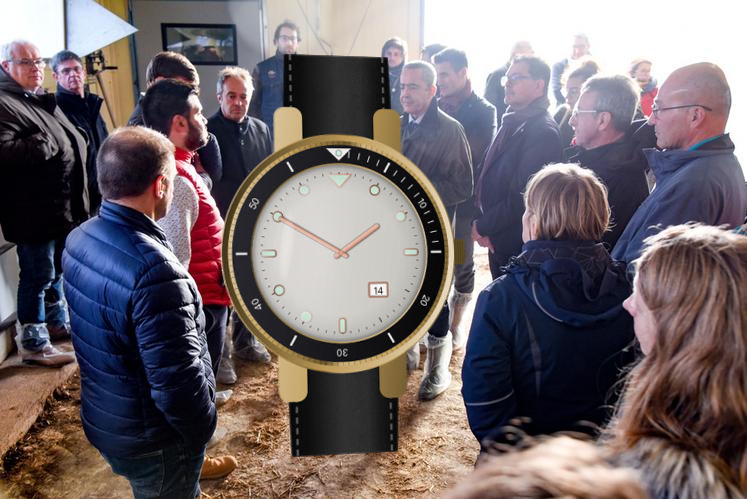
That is 1 h 50 min
